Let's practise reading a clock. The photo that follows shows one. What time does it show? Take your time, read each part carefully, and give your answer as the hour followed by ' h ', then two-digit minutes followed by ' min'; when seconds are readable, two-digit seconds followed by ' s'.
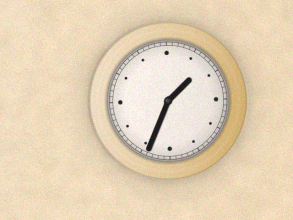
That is 1 h 34 min
